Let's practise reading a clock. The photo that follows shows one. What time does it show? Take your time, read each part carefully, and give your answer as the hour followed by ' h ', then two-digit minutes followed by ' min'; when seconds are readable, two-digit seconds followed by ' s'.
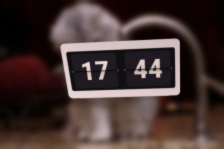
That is 17 h 44 min
